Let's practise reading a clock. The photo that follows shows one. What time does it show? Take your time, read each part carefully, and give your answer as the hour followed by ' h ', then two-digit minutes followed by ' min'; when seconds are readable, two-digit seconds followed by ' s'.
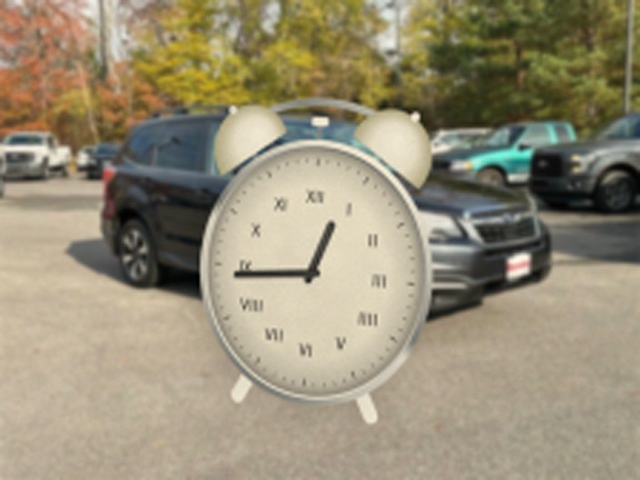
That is 12 h 44 min
